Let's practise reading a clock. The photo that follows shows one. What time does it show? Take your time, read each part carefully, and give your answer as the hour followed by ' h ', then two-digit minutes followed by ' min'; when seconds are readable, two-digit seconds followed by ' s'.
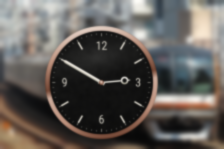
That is 2 h 50 min
